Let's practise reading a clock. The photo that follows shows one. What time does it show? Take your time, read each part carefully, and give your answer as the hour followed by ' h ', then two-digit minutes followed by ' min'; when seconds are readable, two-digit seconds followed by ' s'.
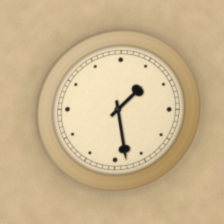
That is 1 h 28 min
